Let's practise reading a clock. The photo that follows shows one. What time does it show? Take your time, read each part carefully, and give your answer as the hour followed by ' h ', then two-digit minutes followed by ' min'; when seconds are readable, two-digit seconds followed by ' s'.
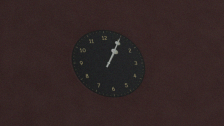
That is 1 h 05 min
